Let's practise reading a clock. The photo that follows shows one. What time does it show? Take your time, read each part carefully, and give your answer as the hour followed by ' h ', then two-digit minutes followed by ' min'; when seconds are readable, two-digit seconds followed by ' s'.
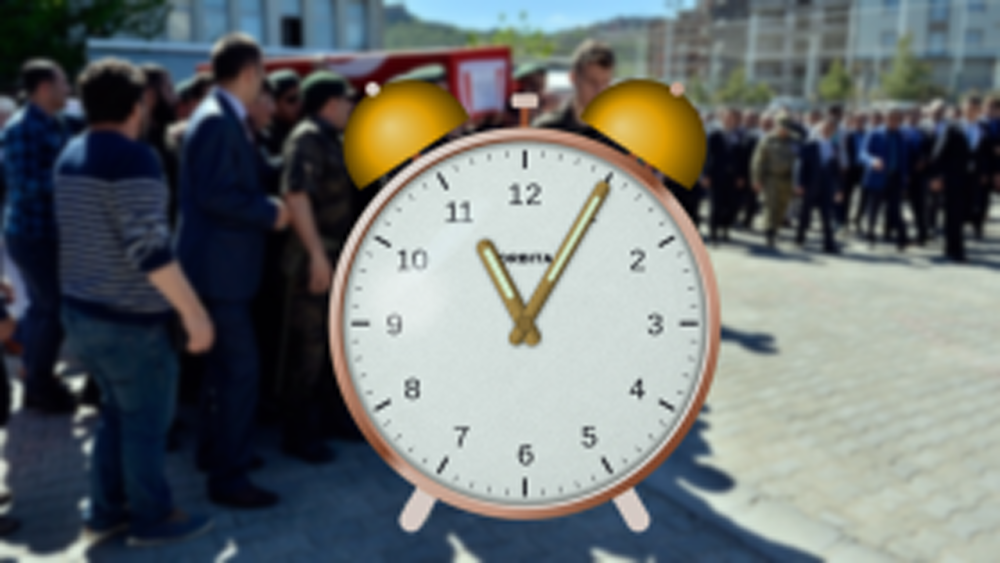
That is 11 h 05 min
